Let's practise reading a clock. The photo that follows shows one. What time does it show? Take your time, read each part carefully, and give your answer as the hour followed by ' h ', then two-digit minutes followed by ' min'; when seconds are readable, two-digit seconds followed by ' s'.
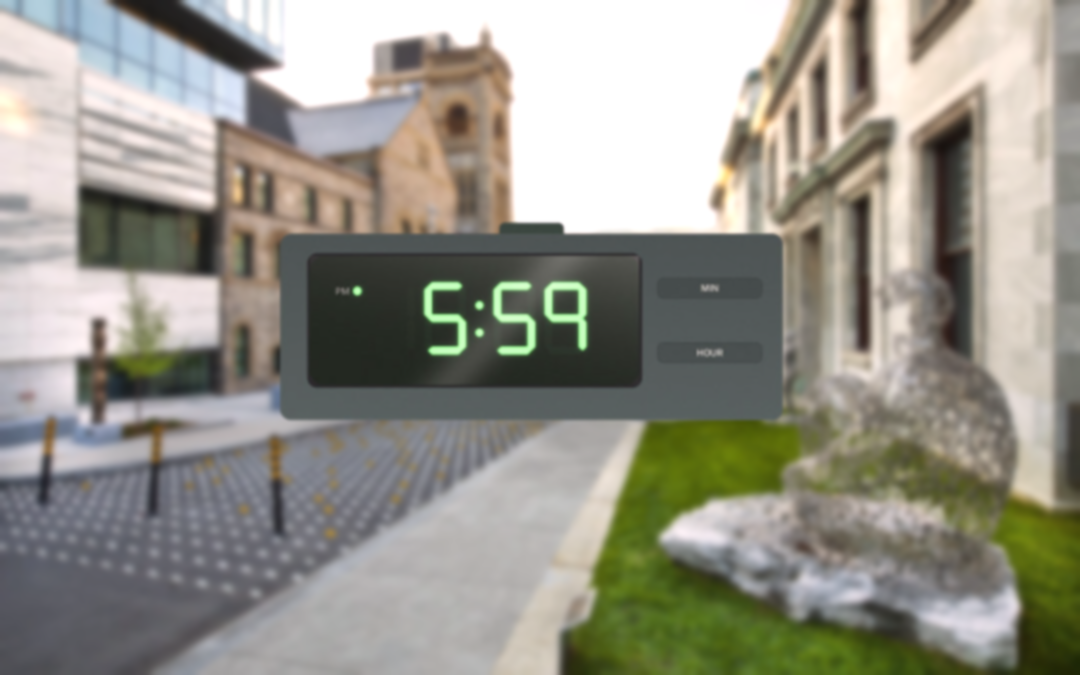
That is 5 h 59 min
